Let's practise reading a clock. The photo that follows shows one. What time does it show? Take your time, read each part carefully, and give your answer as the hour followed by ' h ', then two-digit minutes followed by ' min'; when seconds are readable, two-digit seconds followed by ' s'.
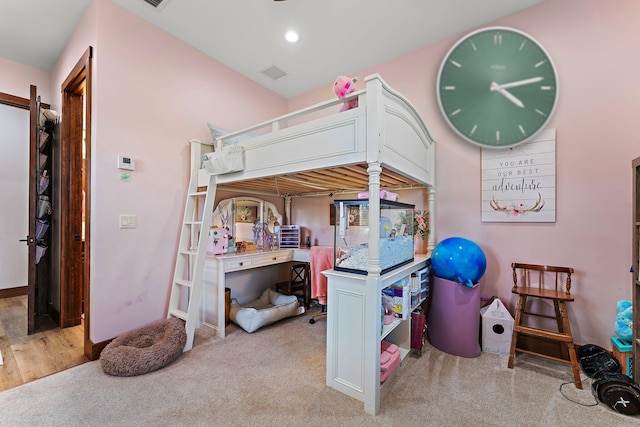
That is 4 h 13 min
